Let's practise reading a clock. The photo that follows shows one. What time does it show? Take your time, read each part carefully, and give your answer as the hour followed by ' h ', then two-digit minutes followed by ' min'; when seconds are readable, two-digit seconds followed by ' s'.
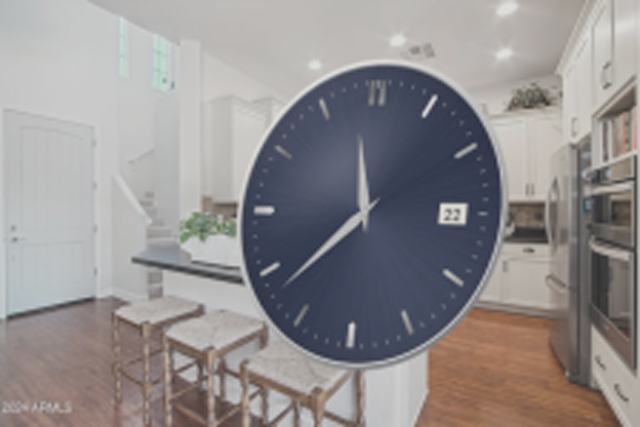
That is 11 h 38 min
